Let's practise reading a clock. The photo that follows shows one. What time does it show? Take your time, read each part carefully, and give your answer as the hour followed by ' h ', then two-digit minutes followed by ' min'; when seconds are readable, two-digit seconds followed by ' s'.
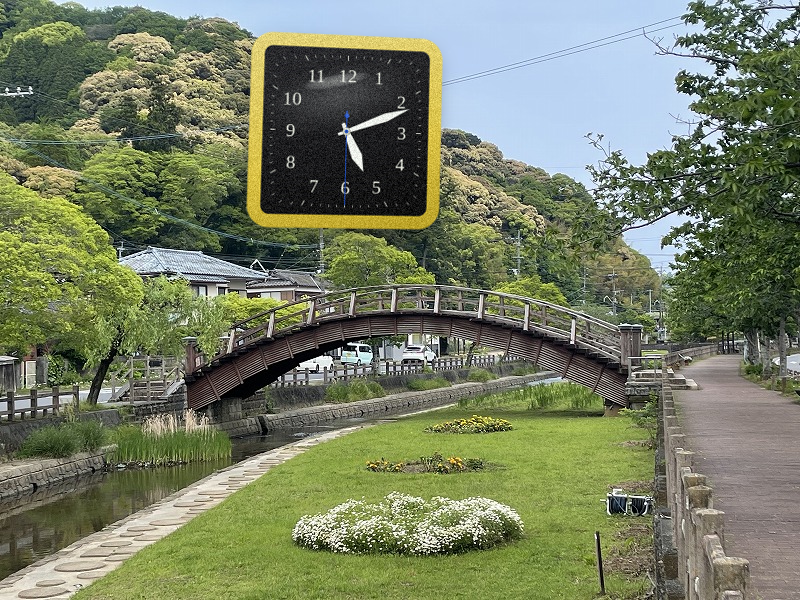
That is 5 h 11 min 30 s
